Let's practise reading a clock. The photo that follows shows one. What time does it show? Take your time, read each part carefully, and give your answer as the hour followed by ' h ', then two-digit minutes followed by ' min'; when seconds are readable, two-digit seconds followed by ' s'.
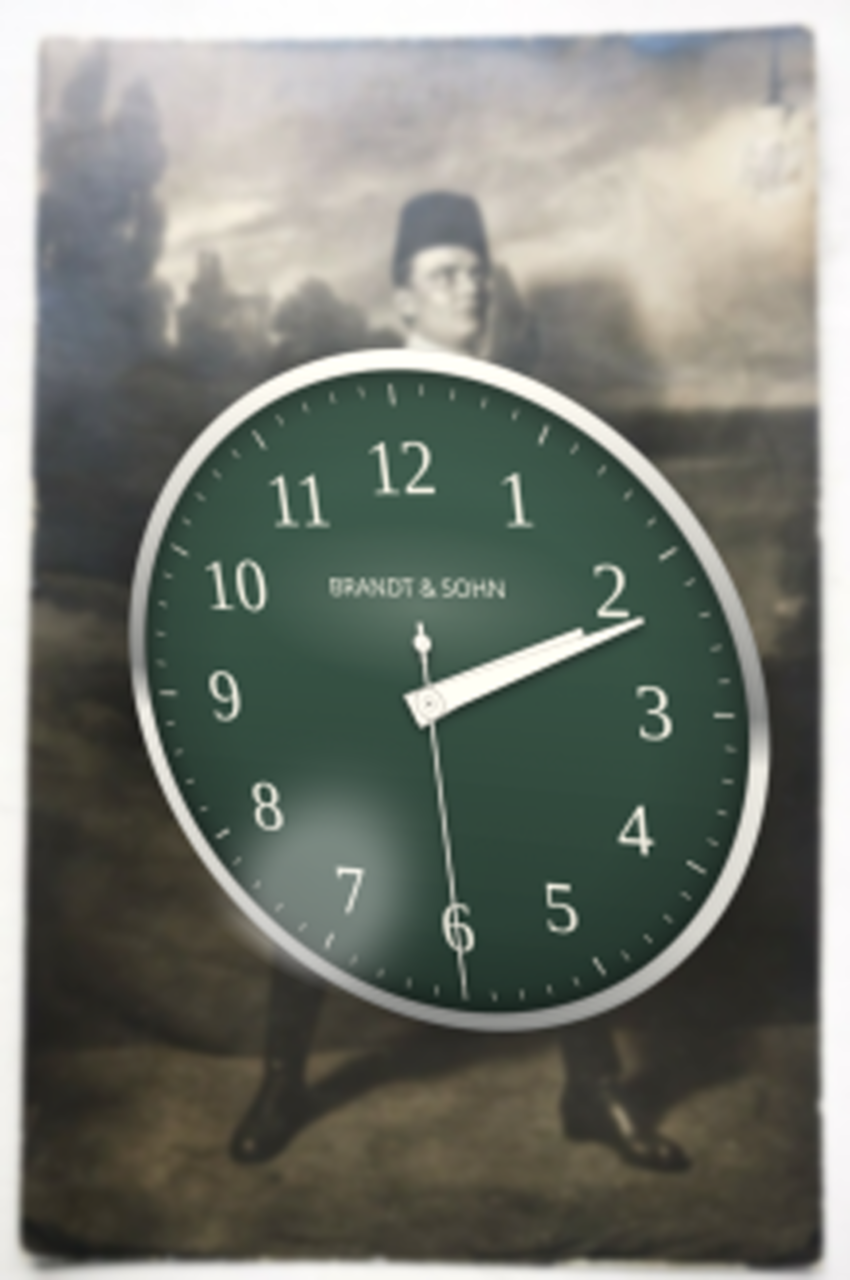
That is 2 h 11 min 30 s
